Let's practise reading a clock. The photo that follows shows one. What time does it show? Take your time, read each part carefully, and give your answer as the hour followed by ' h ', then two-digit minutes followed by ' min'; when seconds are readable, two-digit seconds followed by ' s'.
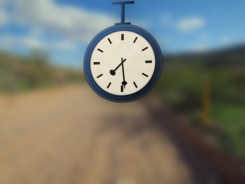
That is 7 h 29 min
